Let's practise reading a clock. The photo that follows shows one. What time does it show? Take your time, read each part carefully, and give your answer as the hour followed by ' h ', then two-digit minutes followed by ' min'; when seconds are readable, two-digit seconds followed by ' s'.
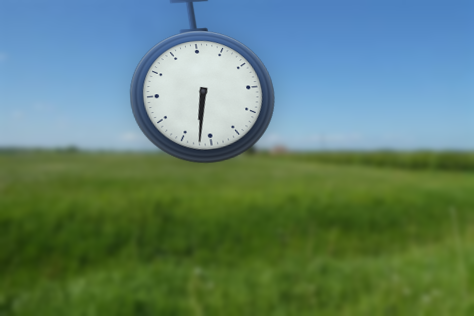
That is 6 h 32 min
